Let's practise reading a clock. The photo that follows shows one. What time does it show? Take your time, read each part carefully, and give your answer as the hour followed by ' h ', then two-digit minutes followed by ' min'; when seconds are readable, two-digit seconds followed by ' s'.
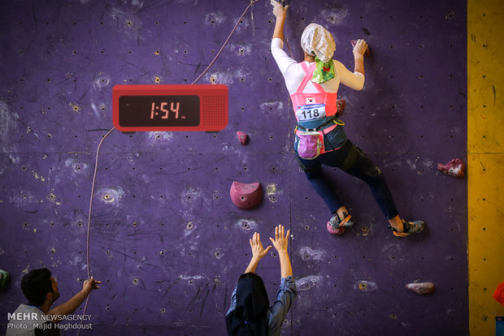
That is 1 h 54 min
